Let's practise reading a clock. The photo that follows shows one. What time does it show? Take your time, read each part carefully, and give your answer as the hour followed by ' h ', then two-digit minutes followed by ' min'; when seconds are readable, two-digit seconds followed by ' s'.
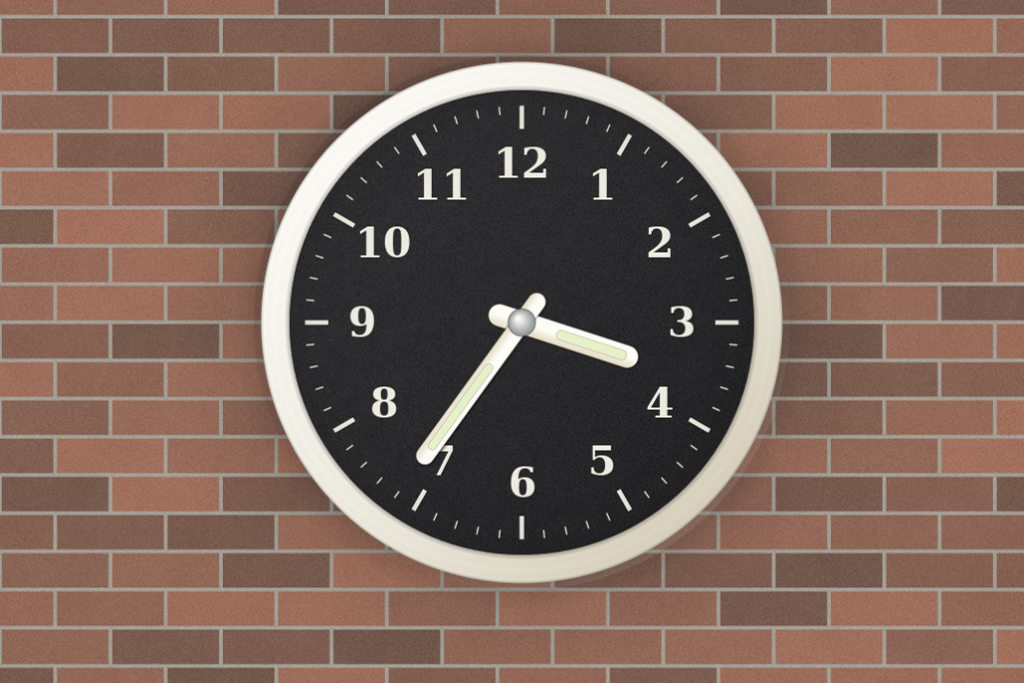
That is 3 h 36 min
